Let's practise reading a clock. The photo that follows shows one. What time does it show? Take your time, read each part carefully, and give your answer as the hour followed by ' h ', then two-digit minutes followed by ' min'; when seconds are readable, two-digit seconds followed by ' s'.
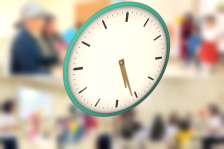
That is 5 h 26 min
